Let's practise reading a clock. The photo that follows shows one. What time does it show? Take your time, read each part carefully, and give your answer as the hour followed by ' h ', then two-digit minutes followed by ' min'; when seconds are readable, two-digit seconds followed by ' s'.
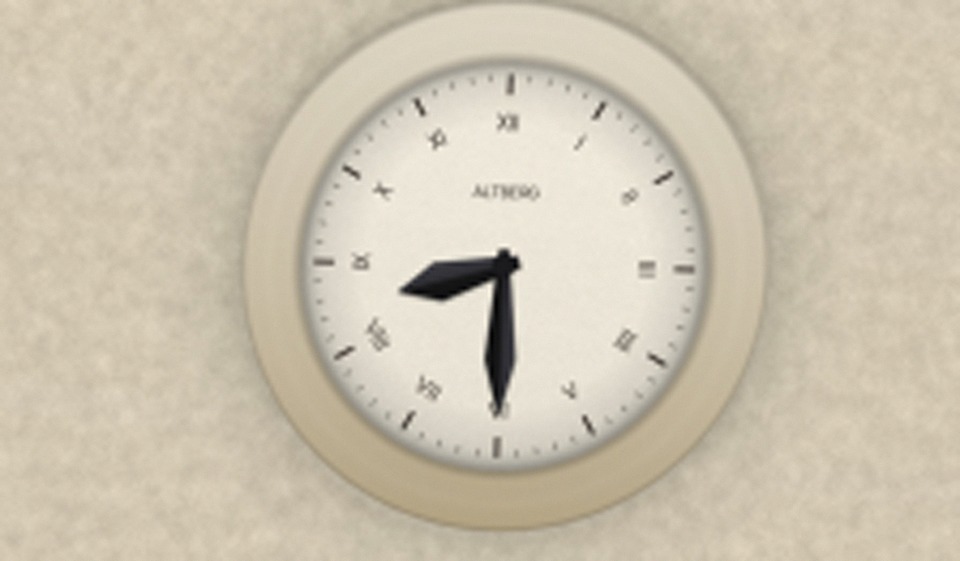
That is 8 h 30 min
